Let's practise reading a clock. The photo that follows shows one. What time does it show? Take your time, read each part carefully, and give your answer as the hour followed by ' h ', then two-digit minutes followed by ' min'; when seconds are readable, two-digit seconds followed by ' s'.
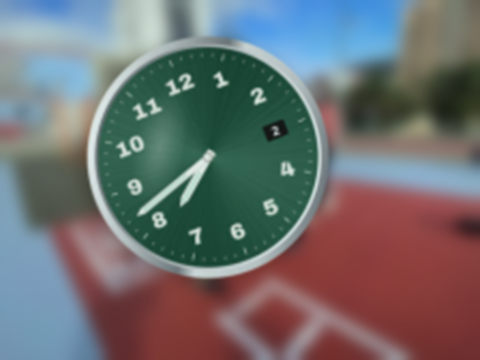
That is 7 h 42 min
